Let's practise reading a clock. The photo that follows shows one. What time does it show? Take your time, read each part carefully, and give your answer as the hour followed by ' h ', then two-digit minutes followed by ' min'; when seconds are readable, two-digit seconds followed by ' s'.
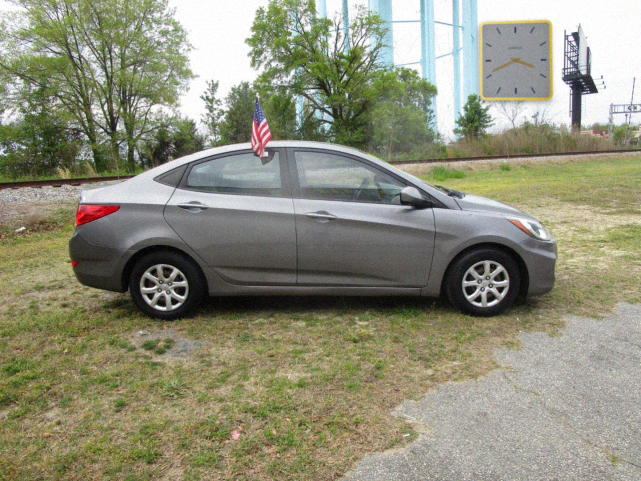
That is 3 h 41 min
